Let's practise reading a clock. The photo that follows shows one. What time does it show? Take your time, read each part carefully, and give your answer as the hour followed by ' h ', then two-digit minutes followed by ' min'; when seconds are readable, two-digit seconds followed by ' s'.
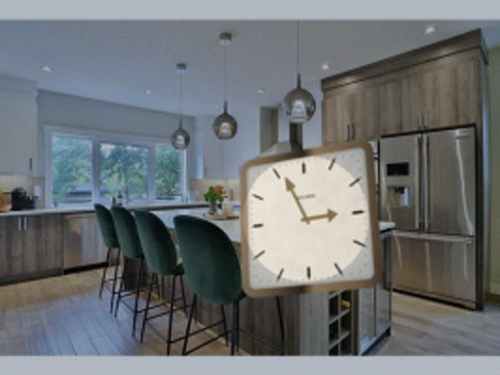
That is 2 h 56 min
